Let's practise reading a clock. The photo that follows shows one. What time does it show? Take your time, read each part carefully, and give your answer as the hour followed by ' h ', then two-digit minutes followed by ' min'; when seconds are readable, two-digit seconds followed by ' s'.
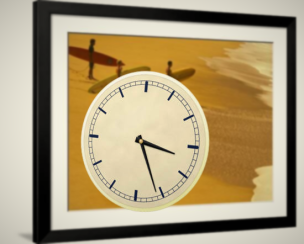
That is 3 h 26 min
